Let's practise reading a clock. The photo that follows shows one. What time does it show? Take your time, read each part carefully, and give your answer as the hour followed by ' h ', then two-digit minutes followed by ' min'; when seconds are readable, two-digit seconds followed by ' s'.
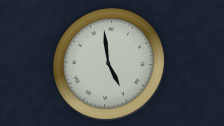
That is 4 h 58 min
